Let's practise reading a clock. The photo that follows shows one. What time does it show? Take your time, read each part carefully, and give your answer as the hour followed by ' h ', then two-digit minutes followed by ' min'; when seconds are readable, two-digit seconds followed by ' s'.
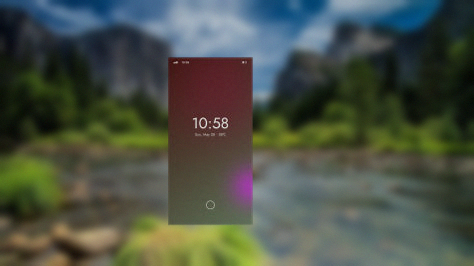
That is 10 h 58 min
